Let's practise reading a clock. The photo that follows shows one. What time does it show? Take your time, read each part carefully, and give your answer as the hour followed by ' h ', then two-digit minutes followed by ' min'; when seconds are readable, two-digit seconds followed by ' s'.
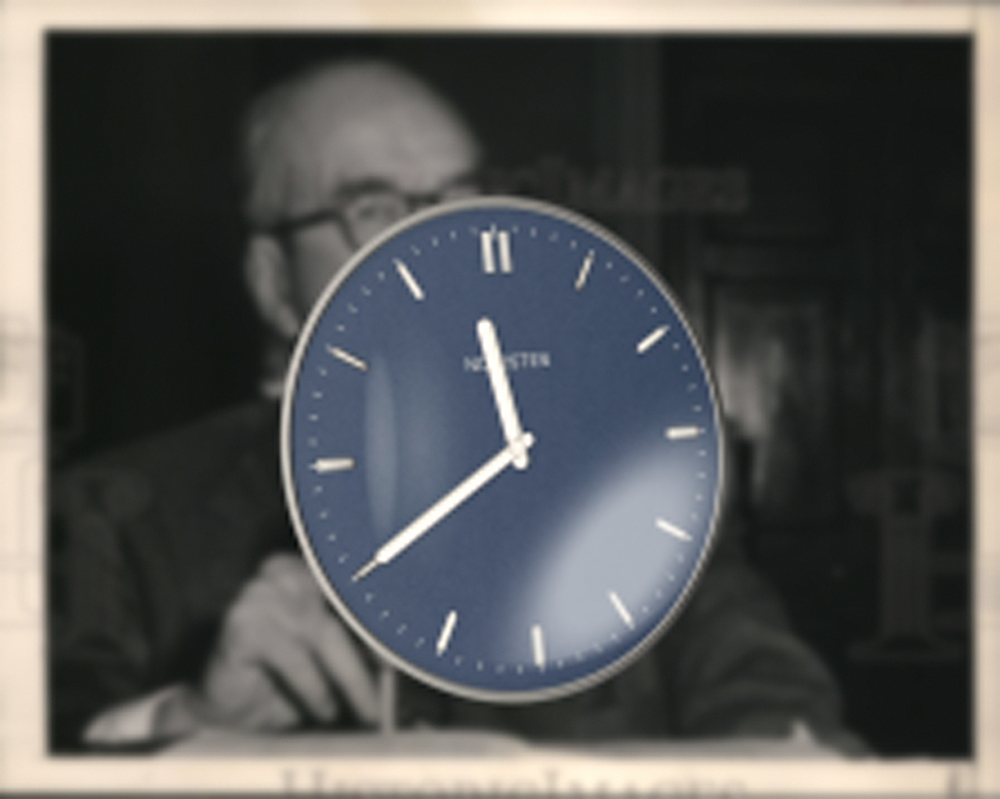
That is 11 h 40 min
